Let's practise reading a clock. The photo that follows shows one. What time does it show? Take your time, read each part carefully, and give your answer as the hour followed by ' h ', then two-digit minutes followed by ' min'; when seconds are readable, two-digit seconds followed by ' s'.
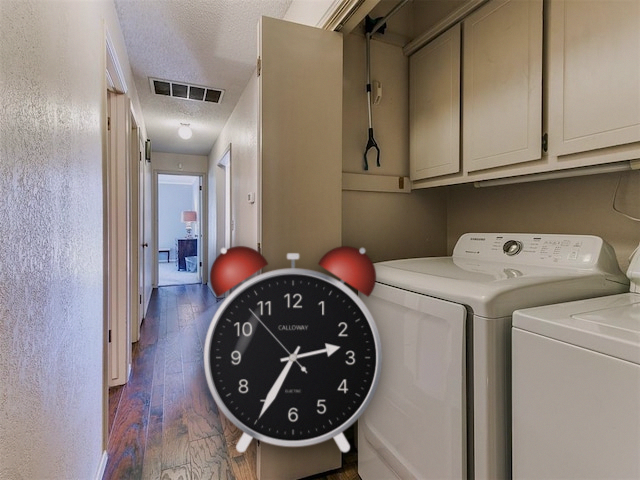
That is 2 h 34 min 53 s
